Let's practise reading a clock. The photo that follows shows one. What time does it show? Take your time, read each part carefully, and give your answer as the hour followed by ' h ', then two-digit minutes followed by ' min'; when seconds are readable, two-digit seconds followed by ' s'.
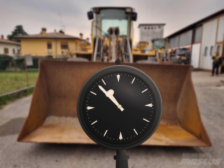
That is 10 h 53 min
